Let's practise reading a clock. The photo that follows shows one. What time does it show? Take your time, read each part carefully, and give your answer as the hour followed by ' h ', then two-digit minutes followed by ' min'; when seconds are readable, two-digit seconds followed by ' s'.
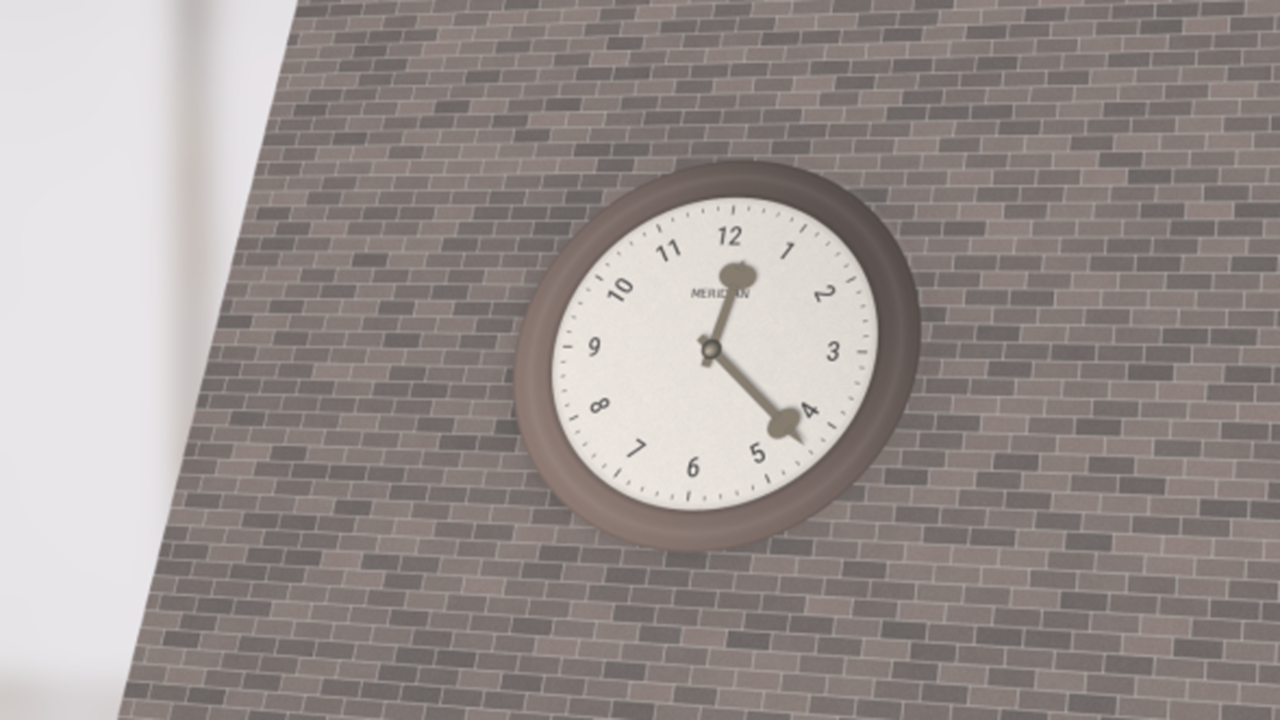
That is 12 h 22 min
